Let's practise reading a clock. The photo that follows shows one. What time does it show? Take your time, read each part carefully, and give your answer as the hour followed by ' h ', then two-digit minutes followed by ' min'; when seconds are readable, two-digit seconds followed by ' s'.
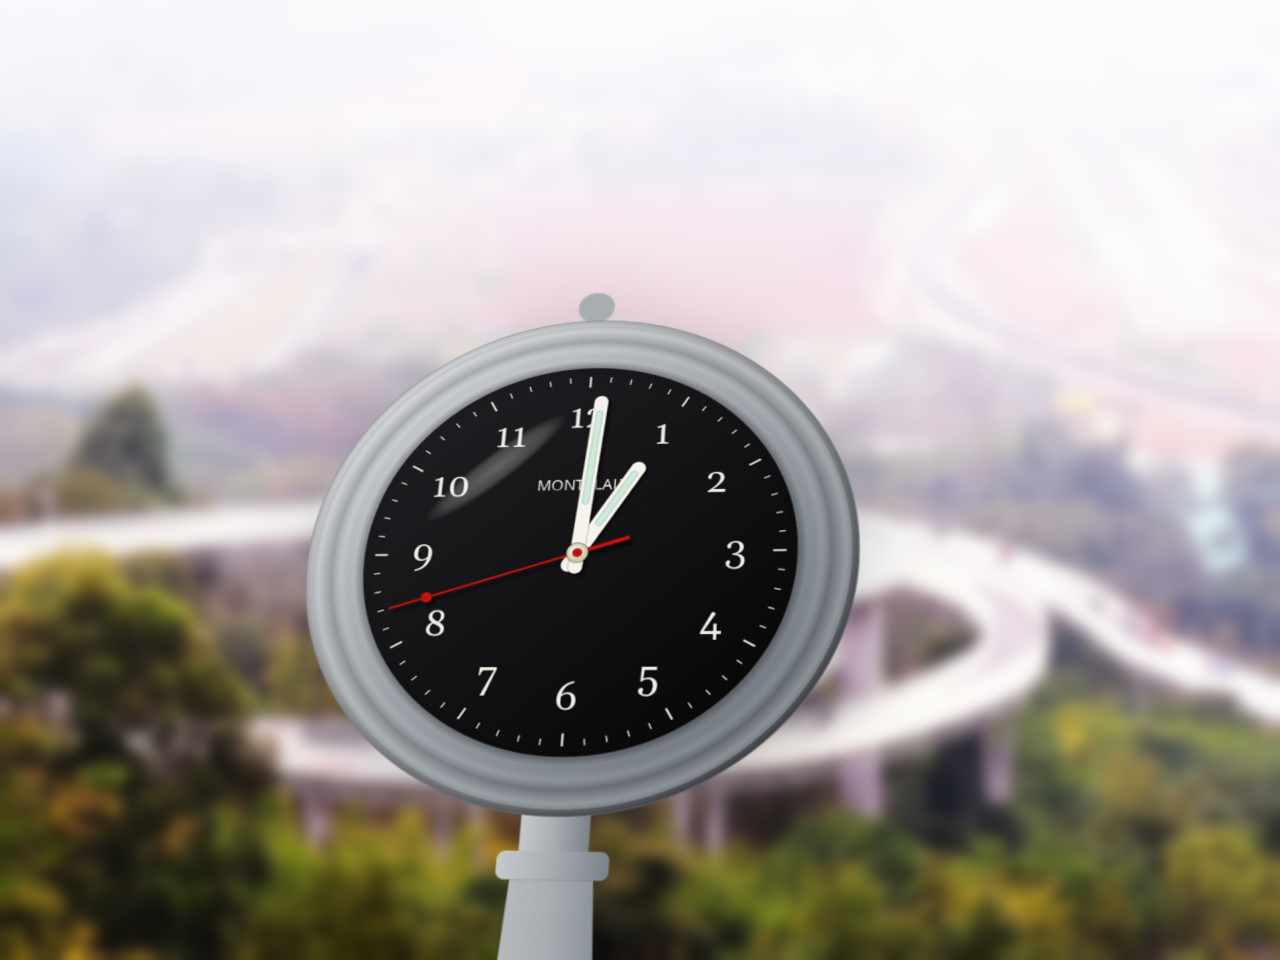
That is 1 h 00 min 42 s
